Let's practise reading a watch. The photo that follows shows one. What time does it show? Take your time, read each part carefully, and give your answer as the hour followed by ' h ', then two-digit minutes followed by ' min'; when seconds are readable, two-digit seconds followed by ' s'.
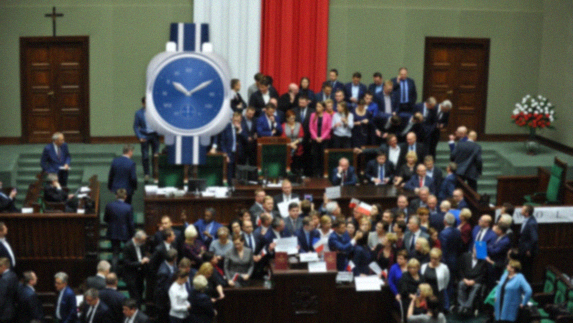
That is 10 h 10 min
